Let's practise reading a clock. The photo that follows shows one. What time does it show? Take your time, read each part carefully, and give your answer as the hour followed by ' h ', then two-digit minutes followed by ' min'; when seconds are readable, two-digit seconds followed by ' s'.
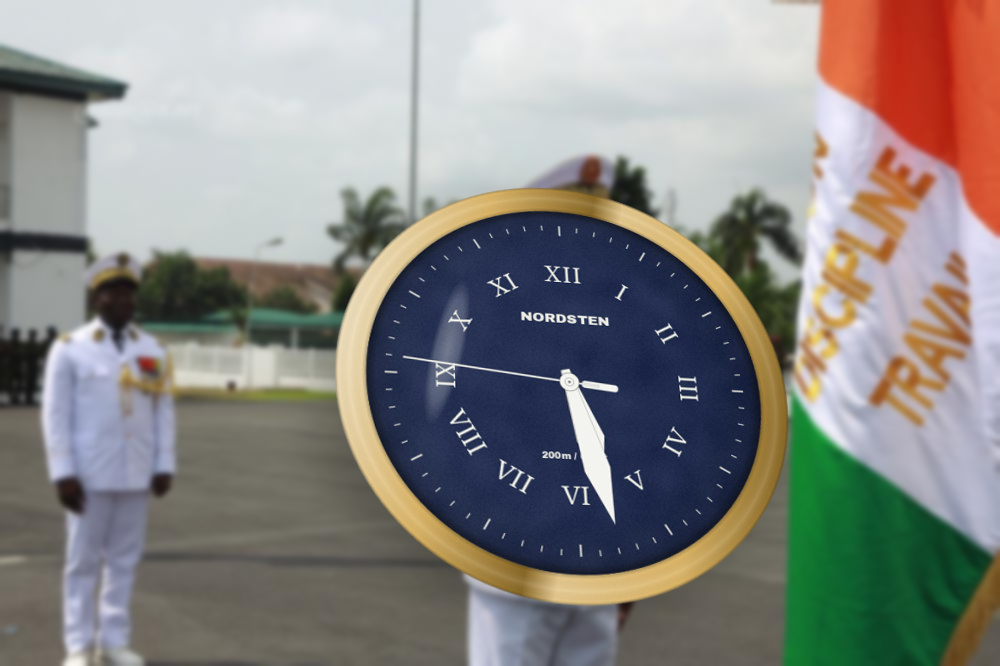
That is 5 h 27 min 46 s
